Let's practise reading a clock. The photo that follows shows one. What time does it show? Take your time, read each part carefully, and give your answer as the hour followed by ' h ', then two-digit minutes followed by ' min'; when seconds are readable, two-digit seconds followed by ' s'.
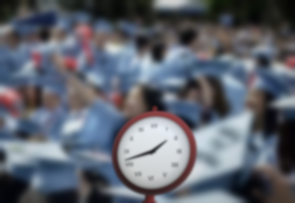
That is 1 h 42 min
